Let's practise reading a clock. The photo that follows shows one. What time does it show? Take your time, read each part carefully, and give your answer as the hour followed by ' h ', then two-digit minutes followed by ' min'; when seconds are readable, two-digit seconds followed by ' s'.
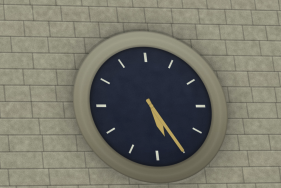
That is 5 h 25 min
